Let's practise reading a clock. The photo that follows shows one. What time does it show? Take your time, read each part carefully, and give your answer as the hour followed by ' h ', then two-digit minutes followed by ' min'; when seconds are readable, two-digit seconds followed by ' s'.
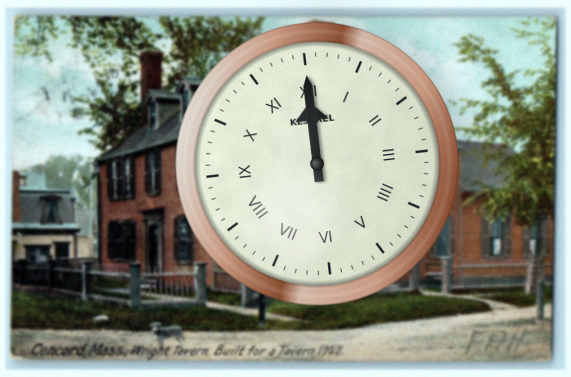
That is 12 h 00 min
